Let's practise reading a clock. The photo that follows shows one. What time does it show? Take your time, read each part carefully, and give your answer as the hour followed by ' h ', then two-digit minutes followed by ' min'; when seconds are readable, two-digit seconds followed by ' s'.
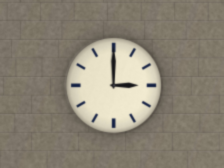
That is 3 h 00 min
